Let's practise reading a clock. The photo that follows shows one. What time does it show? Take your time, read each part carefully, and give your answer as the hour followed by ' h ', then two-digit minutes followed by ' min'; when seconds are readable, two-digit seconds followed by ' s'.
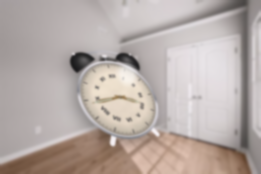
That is 3 h 44 min
